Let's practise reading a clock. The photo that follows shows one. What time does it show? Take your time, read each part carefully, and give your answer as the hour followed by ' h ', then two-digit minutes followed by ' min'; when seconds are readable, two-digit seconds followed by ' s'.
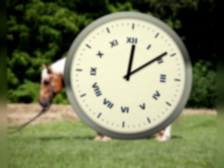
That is 12 h 09 min
